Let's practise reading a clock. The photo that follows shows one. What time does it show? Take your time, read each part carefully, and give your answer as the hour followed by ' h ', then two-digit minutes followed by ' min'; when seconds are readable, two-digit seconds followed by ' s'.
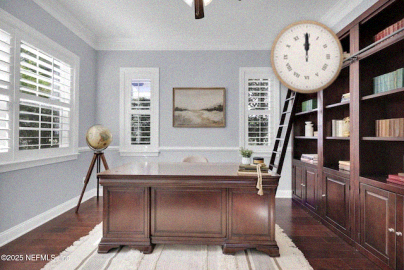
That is 12 h 00 min
